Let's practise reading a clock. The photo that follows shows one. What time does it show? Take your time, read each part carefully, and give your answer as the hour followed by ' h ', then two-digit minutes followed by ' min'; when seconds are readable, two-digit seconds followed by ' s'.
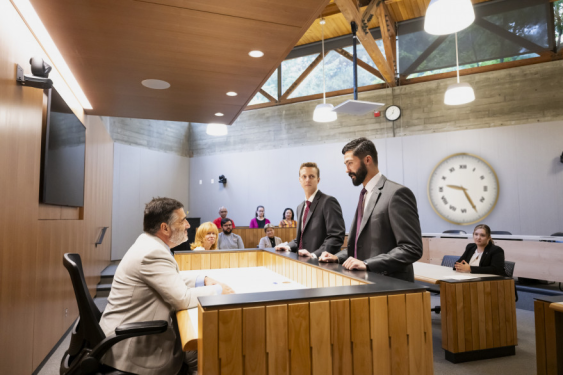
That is 9 h 25 min
